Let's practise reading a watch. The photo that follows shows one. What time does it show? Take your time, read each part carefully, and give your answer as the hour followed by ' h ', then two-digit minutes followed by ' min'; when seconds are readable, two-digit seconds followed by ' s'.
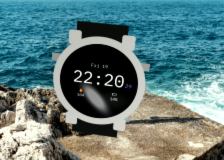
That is 22 h 20 min
